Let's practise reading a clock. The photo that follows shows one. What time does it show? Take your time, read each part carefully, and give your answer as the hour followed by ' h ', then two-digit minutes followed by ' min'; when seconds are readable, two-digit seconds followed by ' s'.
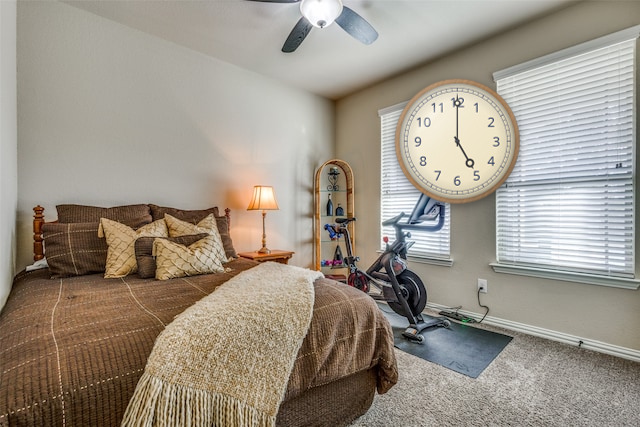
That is 5 h 00 min
